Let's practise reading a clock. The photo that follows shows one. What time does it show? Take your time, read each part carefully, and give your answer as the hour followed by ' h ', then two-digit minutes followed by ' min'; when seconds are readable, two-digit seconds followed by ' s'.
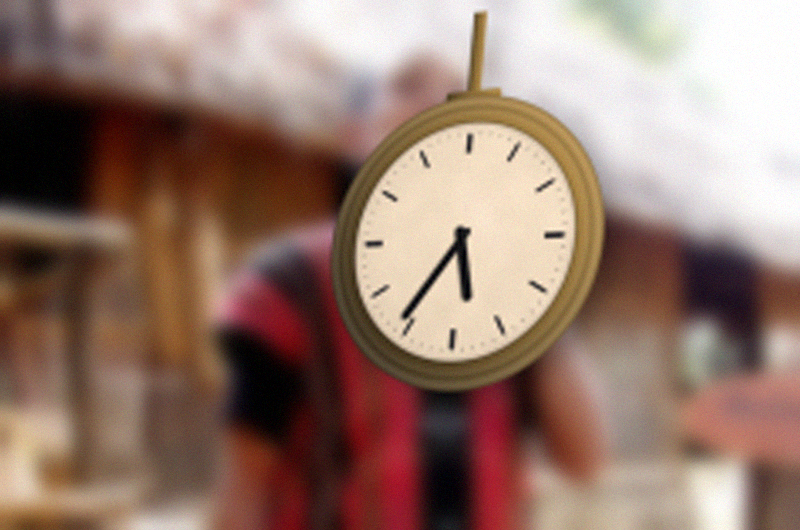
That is 5 h 36 min
